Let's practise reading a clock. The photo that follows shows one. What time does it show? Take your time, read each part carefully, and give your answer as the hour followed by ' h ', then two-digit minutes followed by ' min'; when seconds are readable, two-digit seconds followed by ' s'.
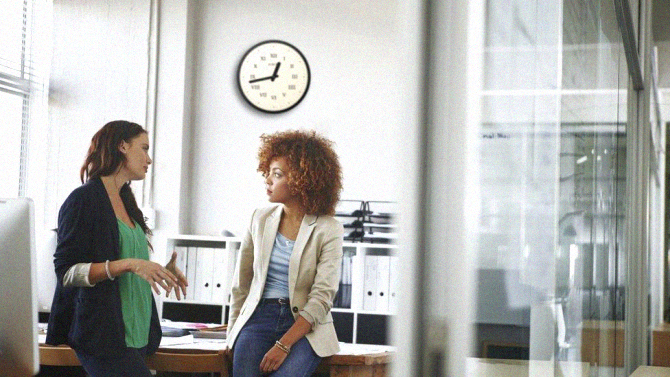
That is 12 h 43 min
